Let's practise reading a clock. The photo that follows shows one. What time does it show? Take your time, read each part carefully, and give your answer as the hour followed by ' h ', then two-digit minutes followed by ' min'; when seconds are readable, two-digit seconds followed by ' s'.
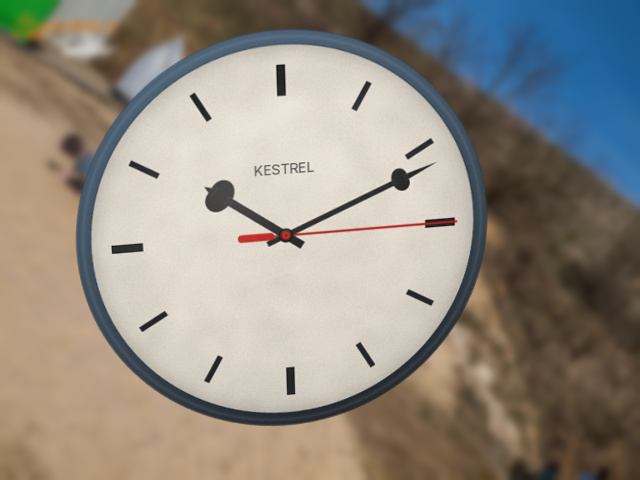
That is 10 h 11 min 15 s
